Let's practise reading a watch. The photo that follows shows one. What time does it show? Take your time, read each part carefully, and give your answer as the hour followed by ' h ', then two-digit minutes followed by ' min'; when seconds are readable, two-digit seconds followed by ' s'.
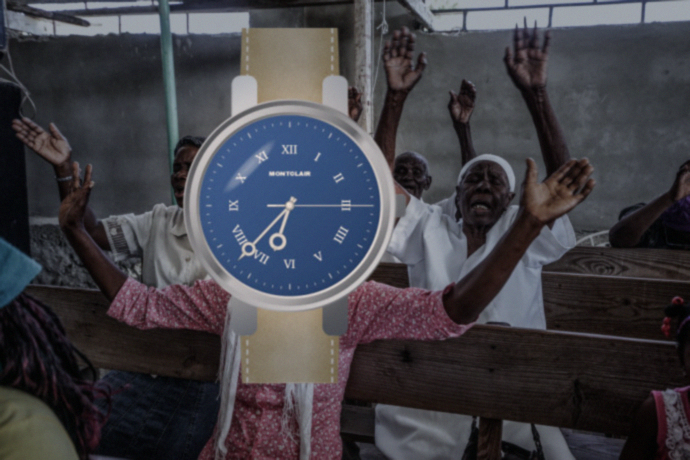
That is 6 h 37 min 15 s
